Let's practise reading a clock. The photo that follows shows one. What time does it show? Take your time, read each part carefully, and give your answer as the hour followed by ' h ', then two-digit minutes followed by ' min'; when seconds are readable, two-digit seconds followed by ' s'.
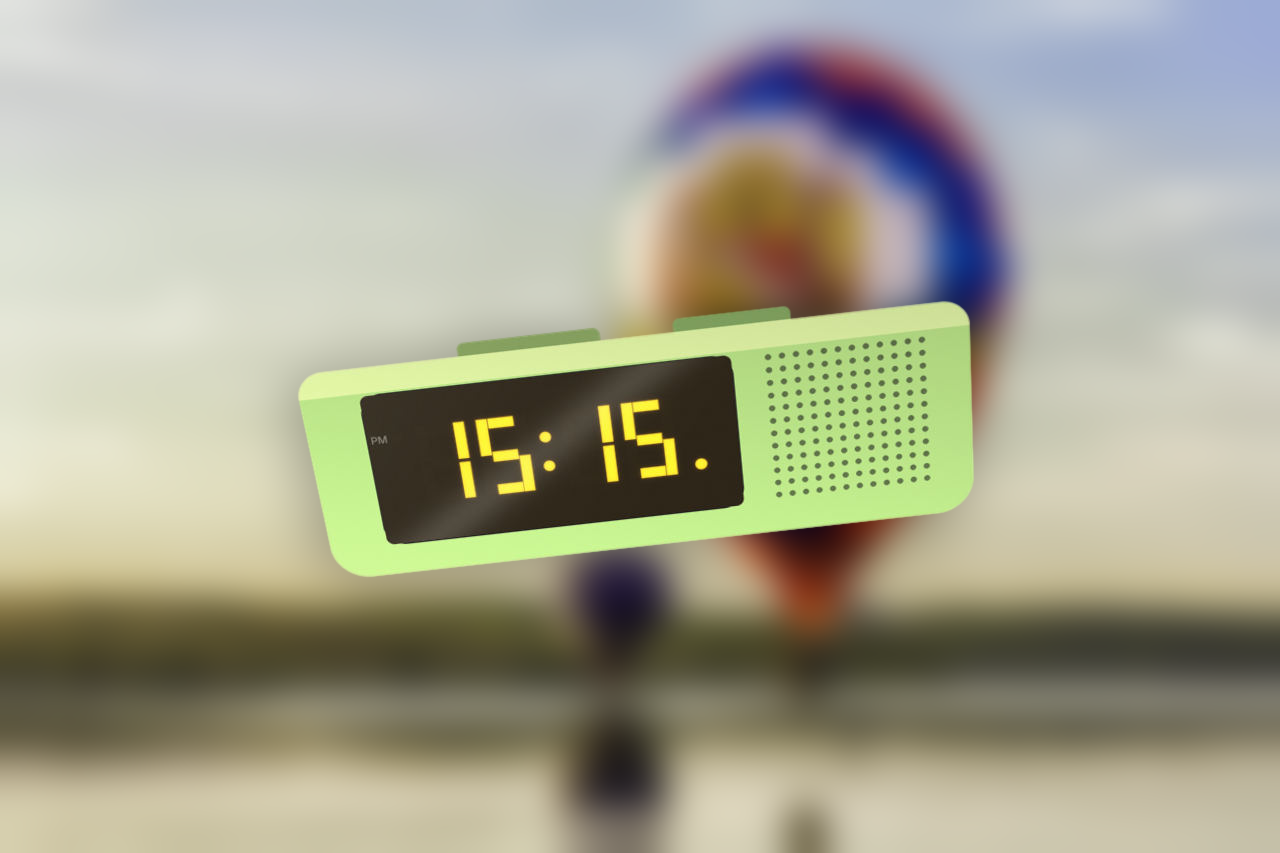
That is 15 h 15 min
